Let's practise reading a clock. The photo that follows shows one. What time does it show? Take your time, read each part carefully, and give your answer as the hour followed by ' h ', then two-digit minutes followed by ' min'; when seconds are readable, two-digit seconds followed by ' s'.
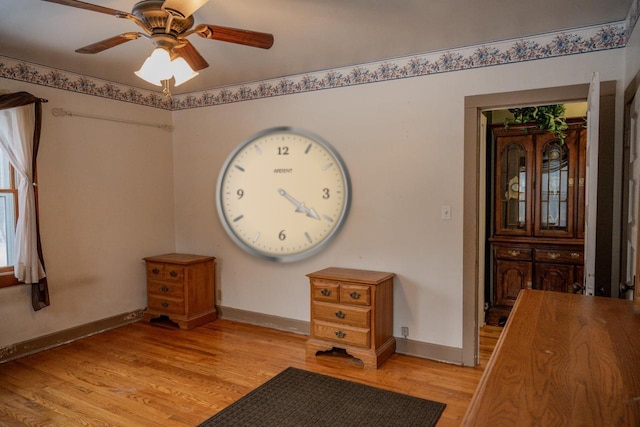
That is 4 h 21 min
